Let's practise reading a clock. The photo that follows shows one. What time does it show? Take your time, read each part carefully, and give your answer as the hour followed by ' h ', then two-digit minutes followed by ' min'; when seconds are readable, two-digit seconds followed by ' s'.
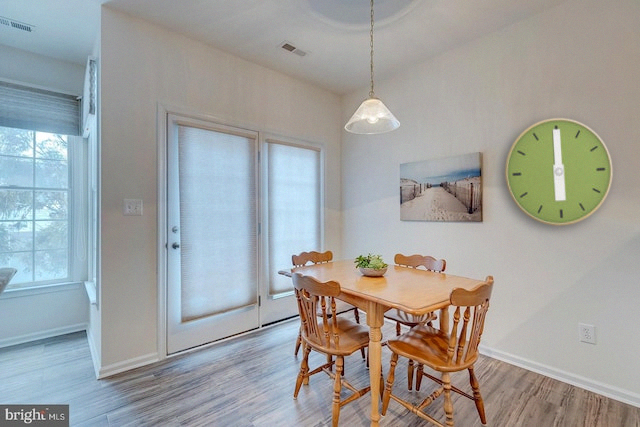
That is 6 h 00 min
